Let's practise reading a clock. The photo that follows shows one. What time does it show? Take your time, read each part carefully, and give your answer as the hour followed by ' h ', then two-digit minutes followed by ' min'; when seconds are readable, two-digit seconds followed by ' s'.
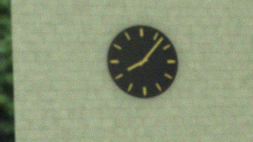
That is 8 h 07 min
